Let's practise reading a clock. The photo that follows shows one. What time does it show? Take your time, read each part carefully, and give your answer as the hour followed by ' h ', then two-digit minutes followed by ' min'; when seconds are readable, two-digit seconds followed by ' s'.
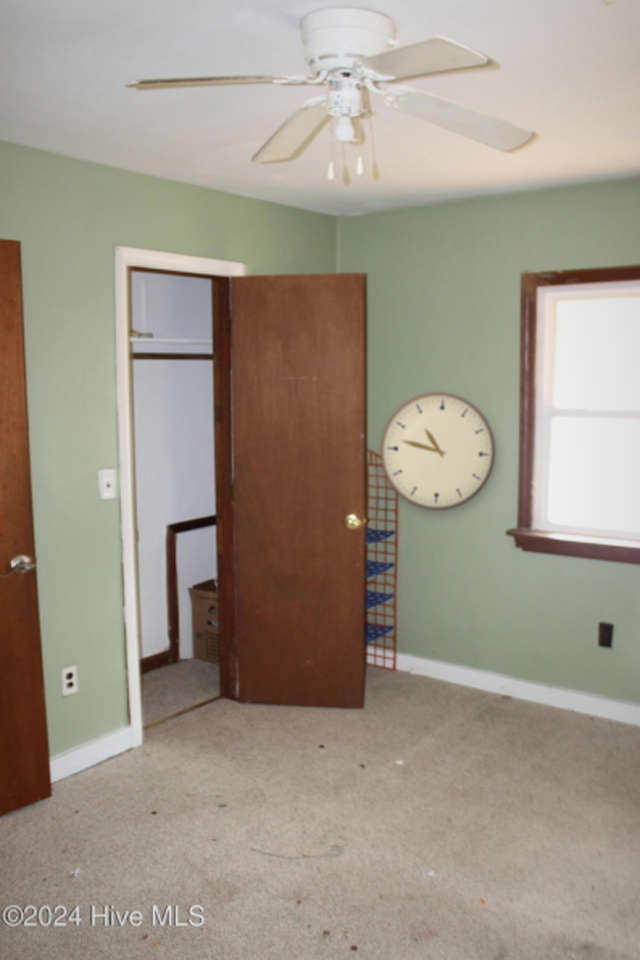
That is 10 h 47 min
